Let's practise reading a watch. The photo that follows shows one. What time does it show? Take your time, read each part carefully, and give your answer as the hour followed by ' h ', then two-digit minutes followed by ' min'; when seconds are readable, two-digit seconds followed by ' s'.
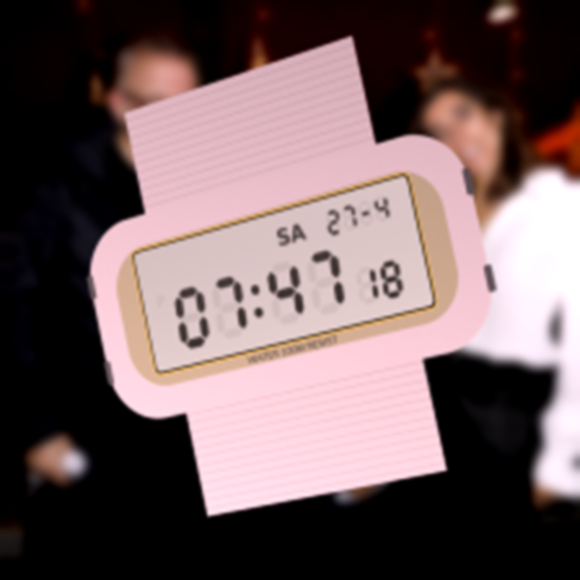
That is 7 h 47 min 18 s
